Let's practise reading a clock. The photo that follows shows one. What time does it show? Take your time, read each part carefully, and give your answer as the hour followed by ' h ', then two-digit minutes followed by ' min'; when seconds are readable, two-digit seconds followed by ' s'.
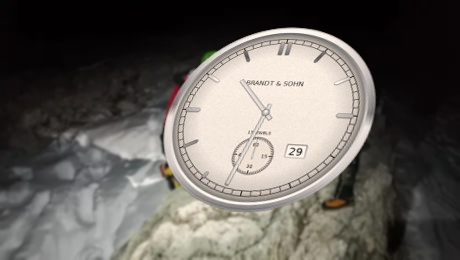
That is 10 h 32 min
